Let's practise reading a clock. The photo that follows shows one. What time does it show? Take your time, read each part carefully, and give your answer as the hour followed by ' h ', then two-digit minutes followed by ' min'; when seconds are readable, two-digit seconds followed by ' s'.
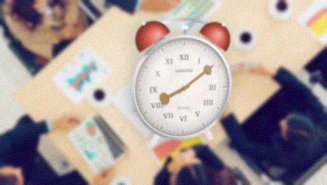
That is 8 h 09 min
